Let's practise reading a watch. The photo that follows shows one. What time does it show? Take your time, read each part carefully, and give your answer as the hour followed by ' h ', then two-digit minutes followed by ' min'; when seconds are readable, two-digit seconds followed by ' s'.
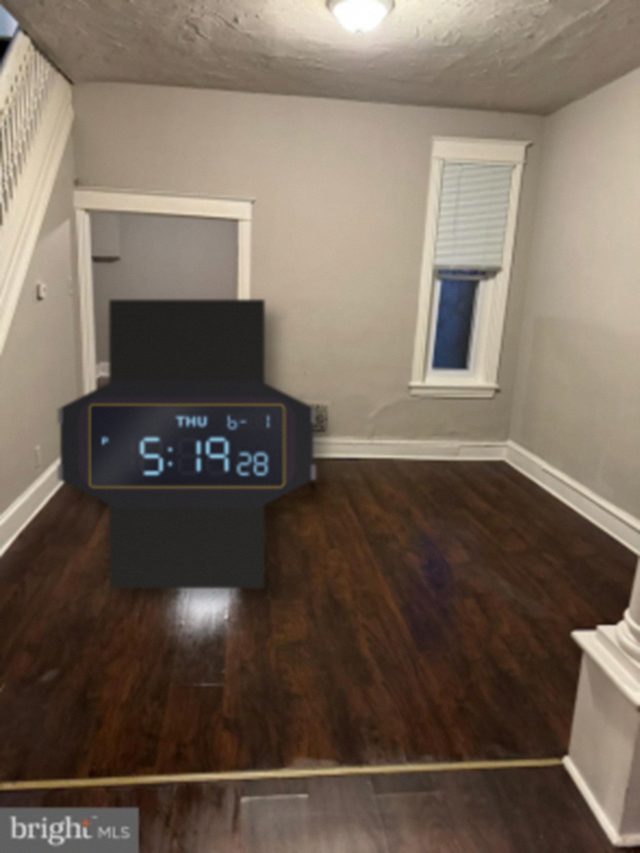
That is 5 h 19 min 28 s
